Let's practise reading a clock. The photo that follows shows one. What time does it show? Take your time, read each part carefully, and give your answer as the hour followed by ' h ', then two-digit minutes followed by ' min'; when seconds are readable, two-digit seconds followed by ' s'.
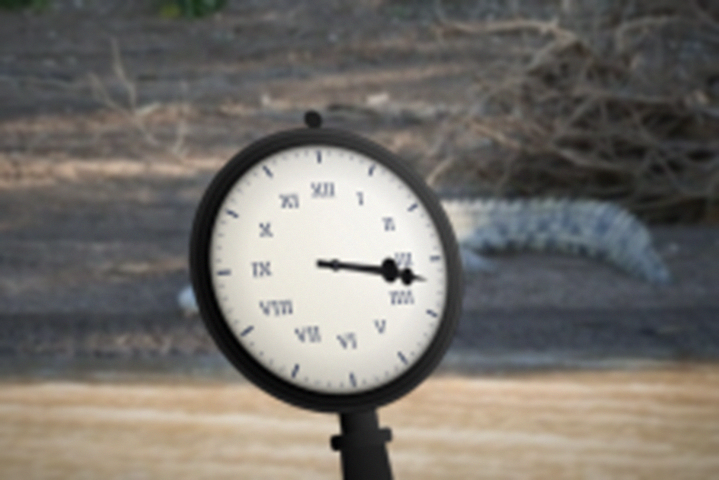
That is 3 h 17 min
